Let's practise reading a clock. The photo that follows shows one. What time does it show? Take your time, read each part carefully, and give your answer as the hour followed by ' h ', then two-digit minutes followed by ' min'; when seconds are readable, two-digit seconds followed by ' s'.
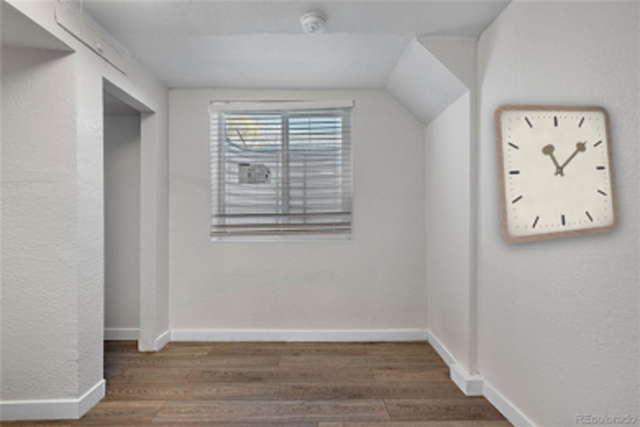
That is 11 h 08 min
